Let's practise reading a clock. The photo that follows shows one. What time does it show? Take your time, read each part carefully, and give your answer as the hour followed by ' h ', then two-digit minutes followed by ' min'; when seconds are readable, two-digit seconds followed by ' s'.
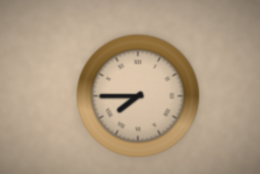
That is 7 h 45 min
